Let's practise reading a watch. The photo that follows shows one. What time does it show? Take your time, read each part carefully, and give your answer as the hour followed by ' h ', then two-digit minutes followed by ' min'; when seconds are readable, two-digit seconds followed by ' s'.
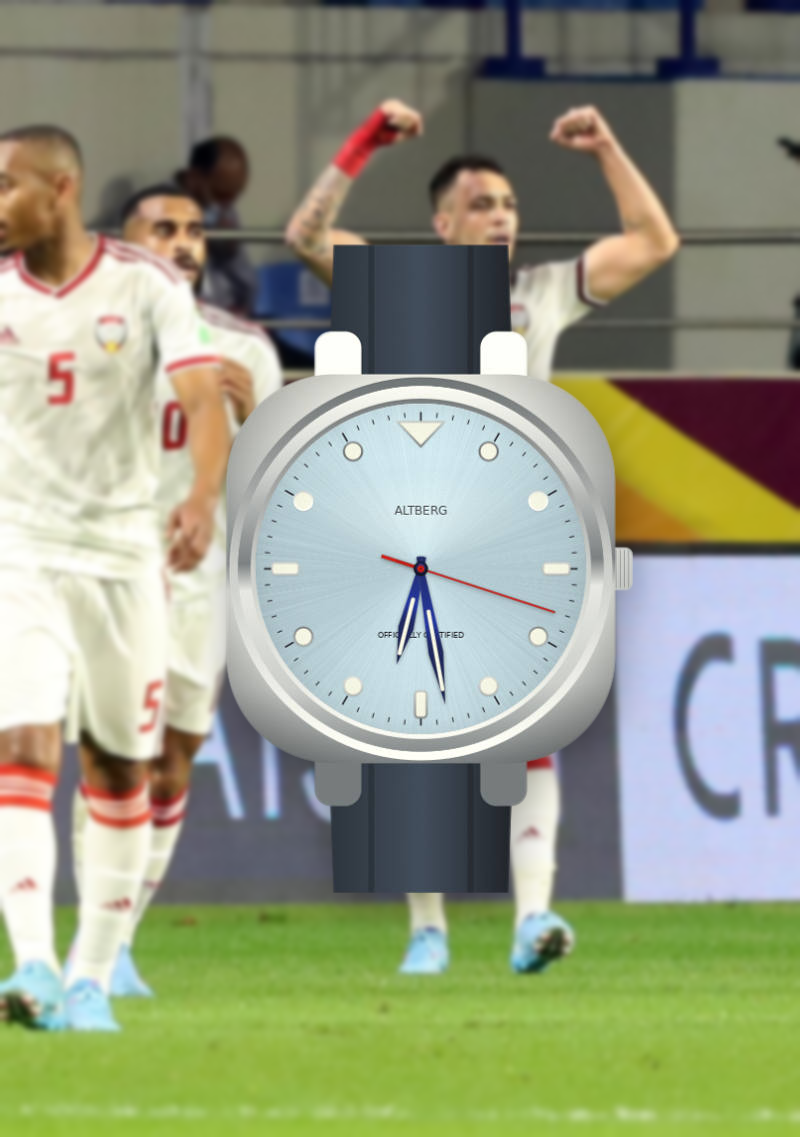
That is 6 h 28 min 18 s
